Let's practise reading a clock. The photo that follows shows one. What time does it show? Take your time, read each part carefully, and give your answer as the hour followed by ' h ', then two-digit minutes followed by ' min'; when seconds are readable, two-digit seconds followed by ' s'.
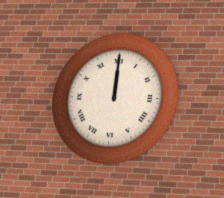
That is 12 h 00 min
